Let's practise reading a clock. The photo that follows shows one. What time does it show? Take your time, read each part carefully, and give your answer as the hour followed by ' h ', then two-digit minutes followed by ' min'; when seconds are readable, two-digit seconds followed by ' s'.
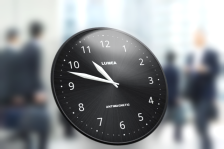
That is 10 h 48 min
